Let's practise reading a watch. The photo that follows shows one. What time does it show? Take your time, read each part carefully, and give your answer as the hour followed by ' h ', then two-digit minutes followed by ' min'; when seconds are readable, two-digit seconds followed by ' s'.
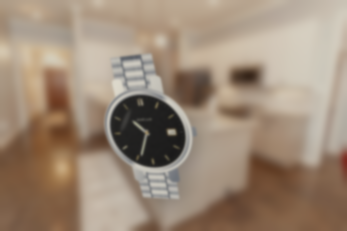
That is 10 h 34 min
